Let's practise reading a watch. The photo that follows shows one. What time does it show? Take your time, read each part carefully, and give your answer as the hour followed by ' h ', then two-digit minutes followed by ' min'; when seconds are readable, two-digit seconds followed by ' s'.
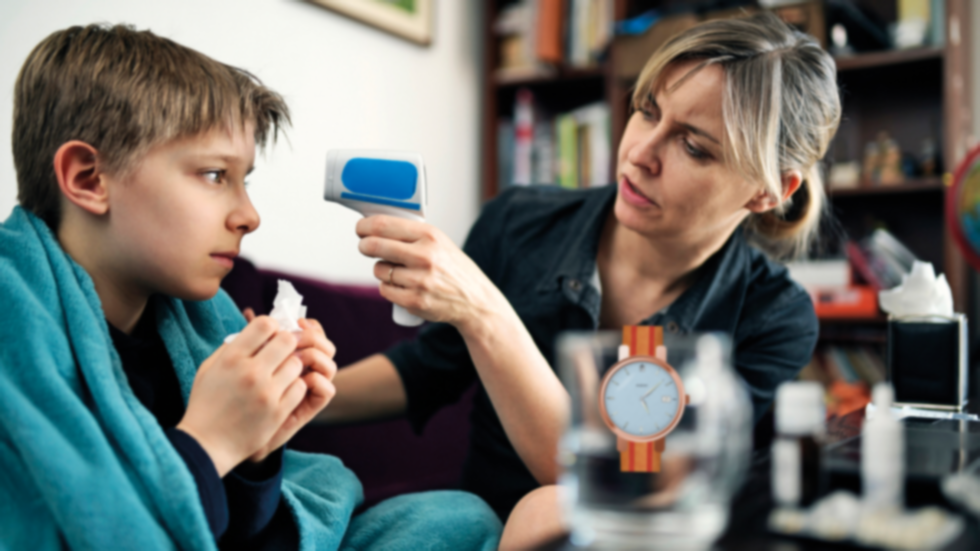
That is 5 h 08 min
